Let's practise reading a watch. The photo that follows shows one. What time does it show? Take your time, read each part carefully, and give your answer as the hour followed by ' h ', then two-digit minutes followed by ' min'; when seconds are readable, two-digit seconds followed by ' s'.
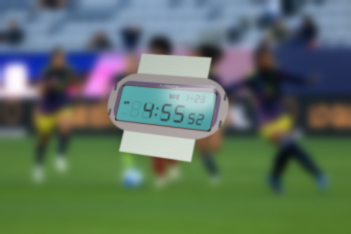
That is 4 h 55 min 52 s
